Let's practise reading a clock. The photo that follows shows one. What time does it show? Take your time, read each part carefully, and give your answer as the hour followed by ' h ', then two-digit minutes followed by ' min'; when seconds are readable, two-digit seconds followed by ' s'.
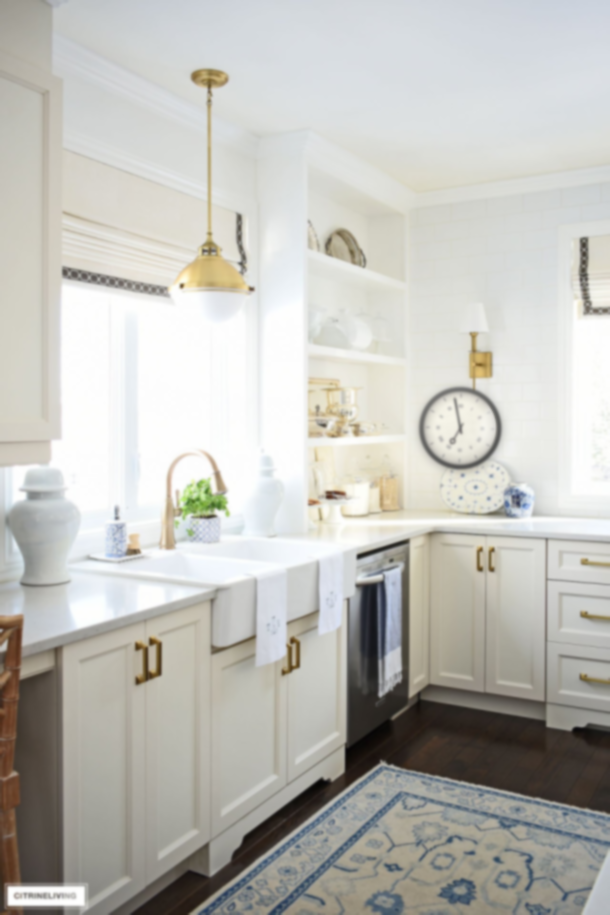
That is 6 h 58 min
